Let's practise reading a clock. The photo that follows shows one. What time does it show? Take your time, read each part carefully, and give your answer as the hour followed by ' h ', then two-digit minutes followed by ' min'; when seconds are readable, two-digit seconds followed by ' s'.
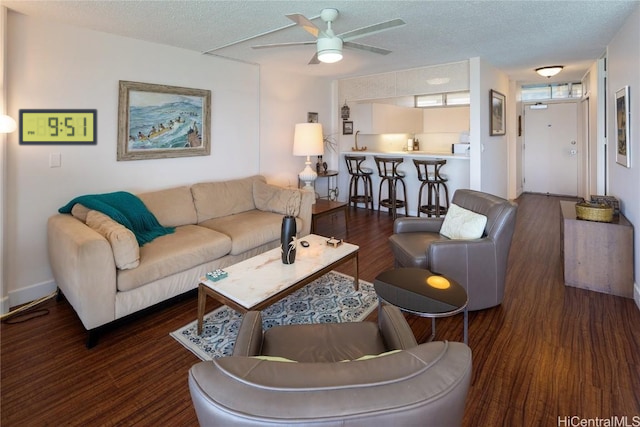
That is 9 h 51 min
